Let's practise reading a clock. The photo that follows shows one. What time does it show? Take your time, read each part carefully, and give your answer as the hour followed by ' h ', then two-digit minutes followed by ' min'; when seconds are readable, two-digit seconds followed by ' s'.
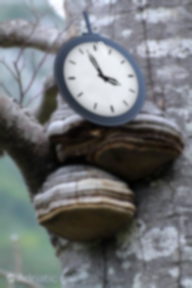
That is 3 h 57 min
